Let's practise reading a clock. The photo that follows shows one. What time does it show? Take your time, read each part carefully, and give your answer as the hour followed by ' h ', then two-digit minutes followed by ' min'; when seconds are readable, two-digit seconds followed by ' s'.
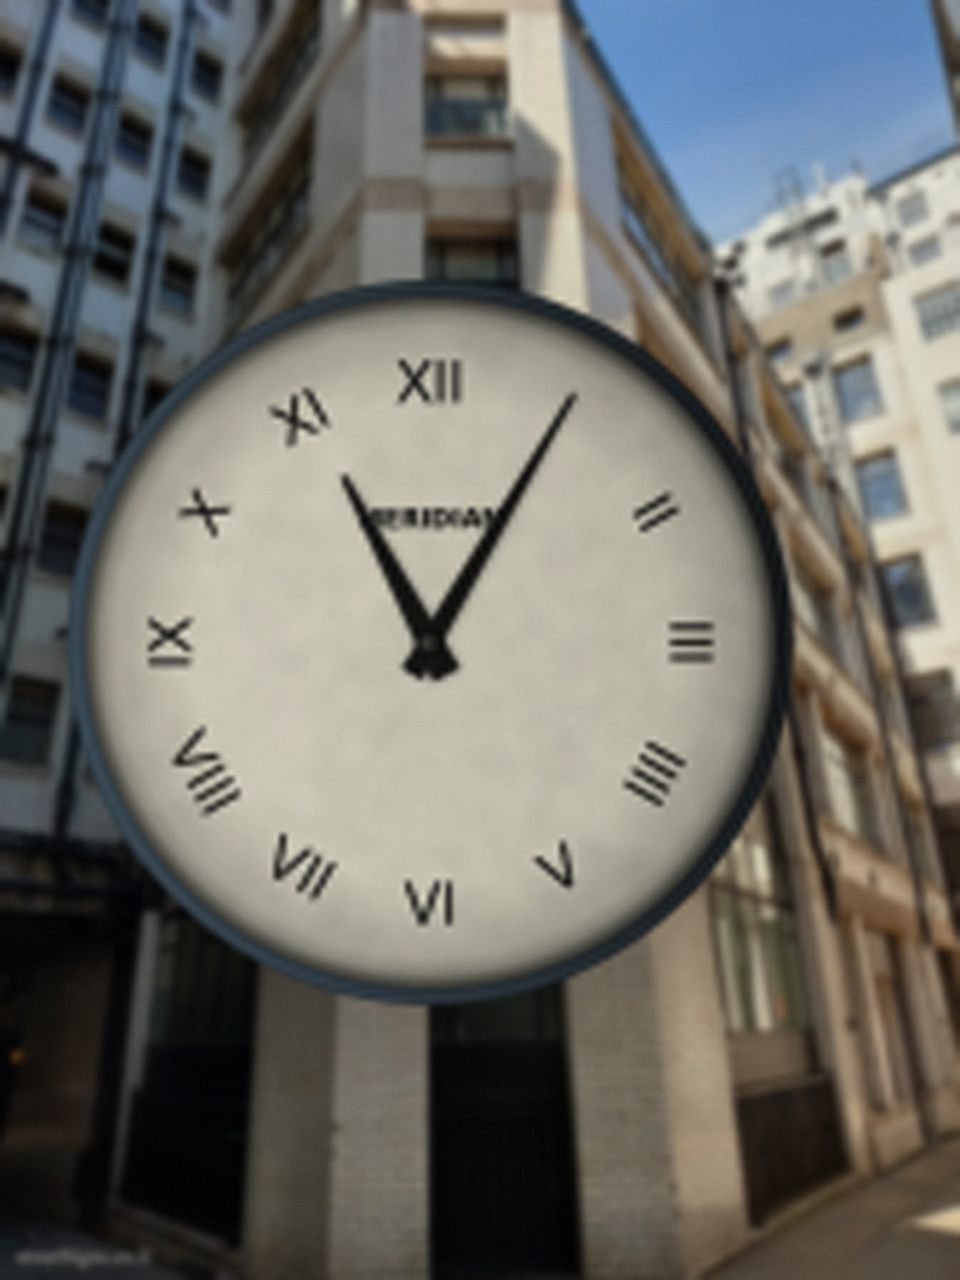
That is 11 h 05 min
